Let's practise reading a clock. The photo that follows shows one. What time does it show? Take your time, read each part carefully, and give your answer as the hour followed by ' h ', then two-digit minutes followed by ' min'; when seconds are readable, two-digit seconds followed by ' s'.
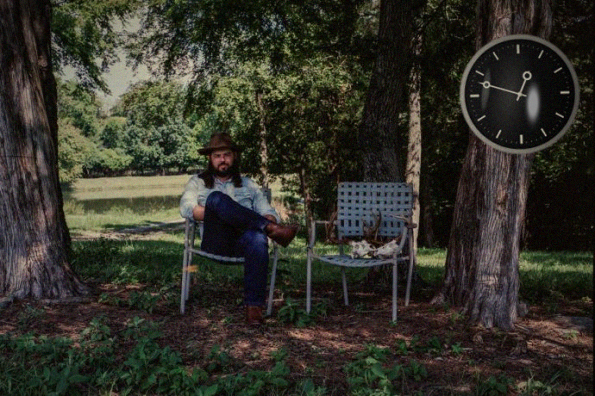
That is 12 h 48 min
